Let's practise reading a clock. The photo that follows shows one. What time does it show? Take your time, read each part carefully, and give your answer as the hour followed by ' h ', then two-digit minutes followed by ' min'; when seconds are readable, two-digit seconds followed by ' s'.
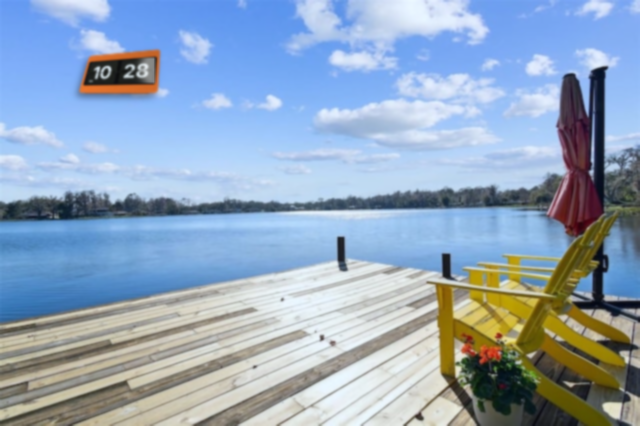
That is 10 h 28 min
